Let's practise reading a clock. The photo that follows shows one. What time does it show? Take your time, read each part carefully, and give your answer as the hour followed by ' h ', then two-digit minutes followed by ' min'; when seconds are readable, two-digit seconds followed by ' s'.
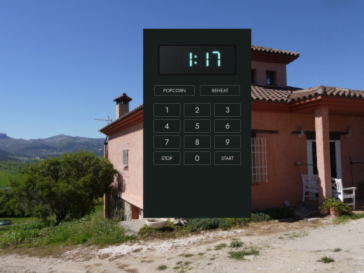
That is 1 h 17 min
